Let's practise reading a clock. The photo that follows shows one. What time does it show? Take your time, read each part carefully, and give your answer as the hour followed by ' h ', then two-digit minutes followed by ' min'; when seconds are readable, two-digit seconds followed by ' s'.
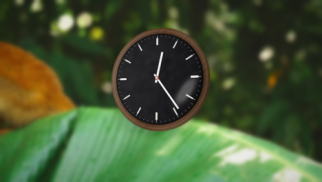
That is 12 h 24 min
